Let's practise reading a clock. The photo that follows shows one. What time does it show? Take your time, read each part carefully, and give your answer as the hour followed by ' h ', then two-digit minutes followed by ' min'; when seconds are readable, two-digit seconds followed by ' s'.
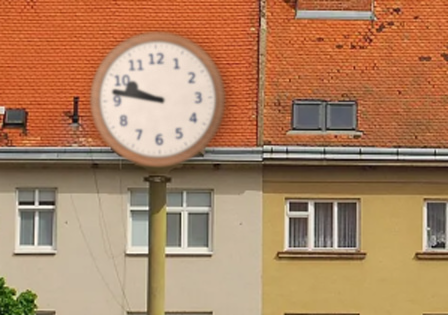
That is 9 h 47 min
